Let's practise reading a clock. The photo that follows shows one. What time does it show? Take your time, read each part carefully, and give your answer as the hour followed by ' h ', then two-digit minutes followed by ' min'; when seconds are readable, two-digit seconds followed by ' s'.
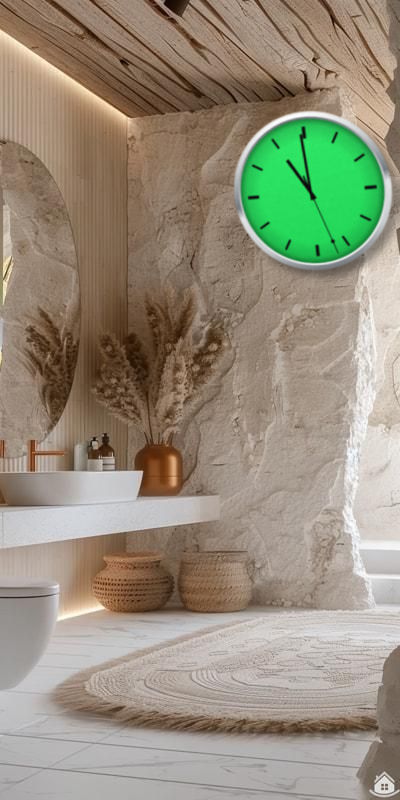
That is 10 h 59 min 27 s
